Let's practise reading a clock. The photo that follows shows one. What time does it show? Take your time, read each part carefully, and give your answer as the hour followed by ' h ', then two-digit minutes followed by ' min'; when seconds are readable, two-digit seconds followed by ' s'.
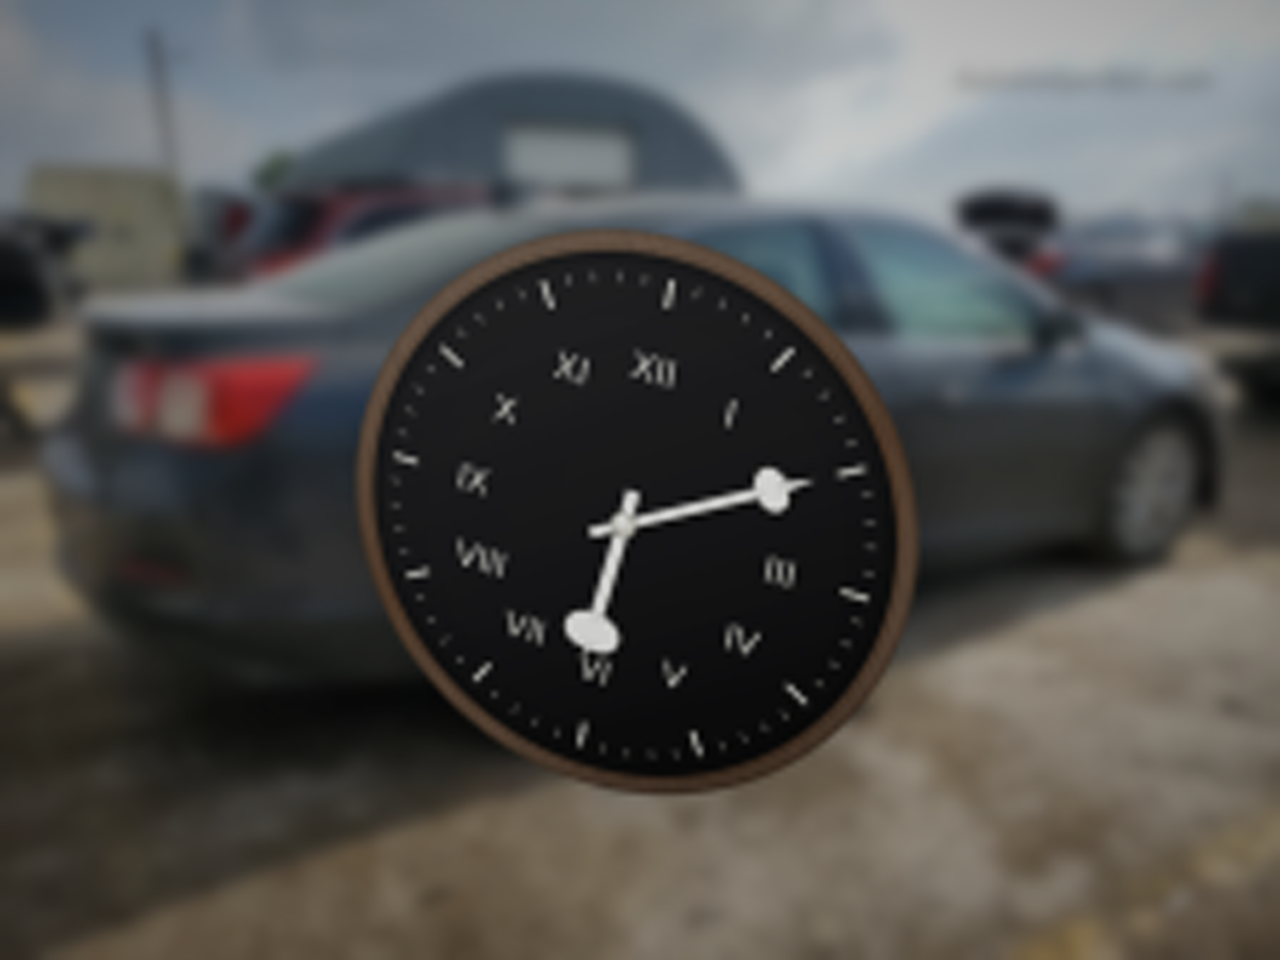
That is 6 h 10 min
